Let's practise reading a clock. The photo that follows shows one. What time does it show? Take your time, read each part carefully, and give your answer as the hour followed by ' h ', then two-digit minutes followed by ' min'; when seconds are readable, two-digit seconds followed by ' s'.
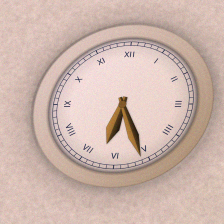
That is 6 h 26 min
